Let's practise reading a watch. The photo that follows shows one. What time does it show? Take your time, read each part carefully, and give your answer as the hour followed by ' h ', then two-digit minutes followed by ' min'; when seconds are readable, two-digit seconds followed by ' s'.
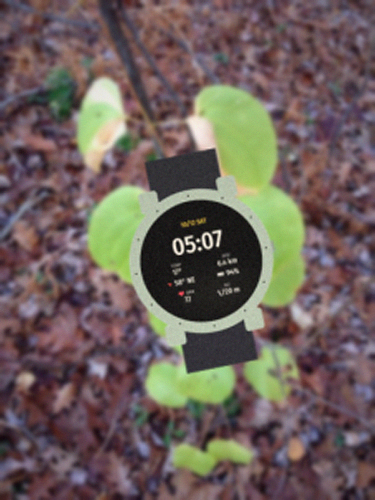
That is 5 h 07 min
